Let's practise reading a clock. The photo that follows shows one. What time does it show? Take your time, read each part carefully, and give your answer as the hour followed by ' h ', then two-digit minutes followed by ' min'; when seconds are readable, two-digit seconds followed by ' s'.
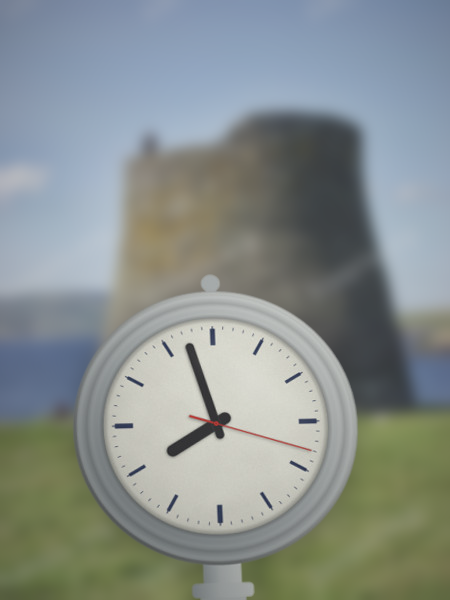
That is 7 h 57 min 18 s
